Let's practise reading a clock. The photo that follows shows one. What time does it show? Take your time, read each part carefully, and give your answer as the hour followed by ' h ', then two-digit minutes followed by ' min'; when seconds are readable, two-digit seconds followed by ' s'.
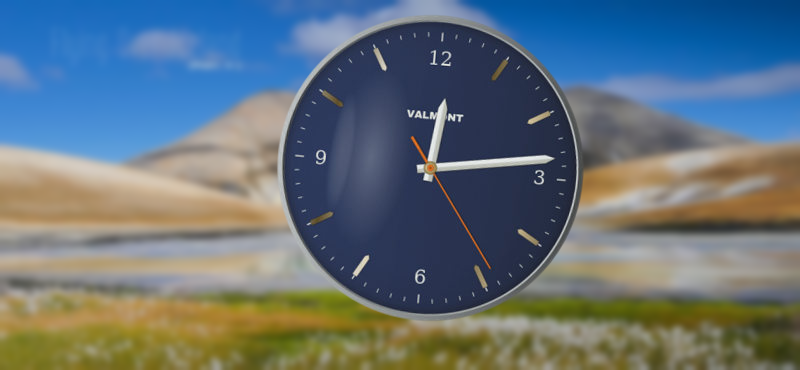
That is 12 h 13 min 24 s
